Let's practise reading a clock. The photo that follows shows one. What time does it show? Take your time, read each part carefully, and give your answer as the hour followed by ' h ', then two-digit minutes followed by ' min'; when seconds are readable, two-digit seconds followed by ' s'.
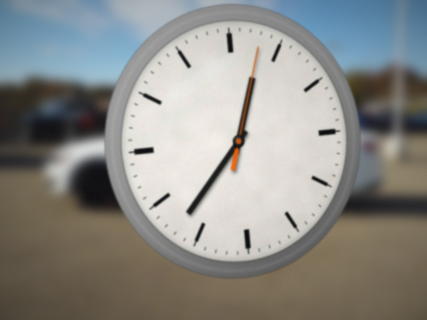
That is 12 h 37 min 03 s
